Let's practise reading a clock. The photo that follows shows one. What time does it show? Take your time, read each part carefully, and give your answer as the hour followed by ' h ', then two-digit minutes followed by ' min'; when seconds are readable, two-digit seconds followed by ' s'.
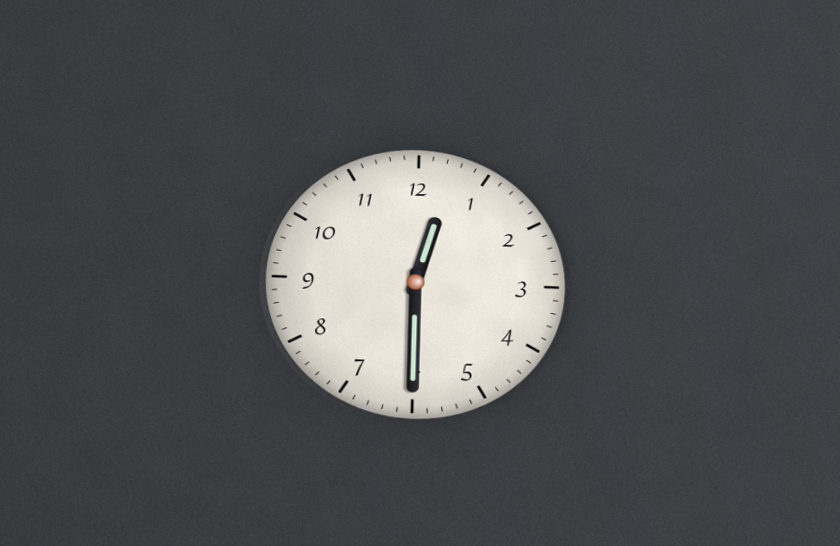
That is 12 h 30 min
